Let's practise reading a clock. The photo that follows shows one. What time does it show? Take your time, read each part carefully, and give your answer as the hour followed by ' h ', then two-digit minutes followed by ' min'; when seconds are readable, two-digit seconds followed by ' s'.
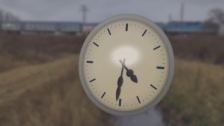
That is 4 h 31 min
